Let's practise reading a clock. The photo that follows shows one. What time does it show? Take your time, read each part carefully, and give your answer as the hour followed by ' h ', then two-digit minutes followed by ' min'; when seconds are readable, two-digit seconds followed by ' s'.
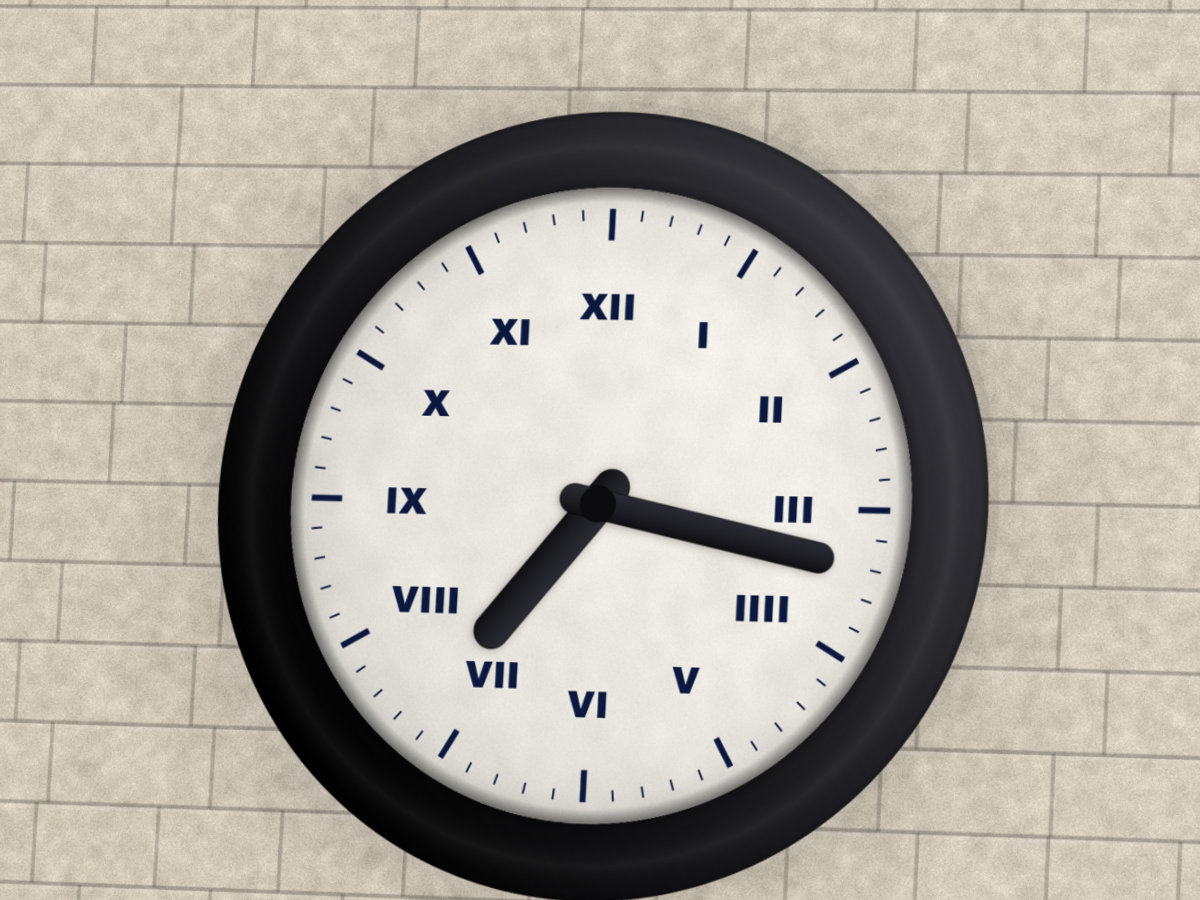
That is 7 h 17 min
